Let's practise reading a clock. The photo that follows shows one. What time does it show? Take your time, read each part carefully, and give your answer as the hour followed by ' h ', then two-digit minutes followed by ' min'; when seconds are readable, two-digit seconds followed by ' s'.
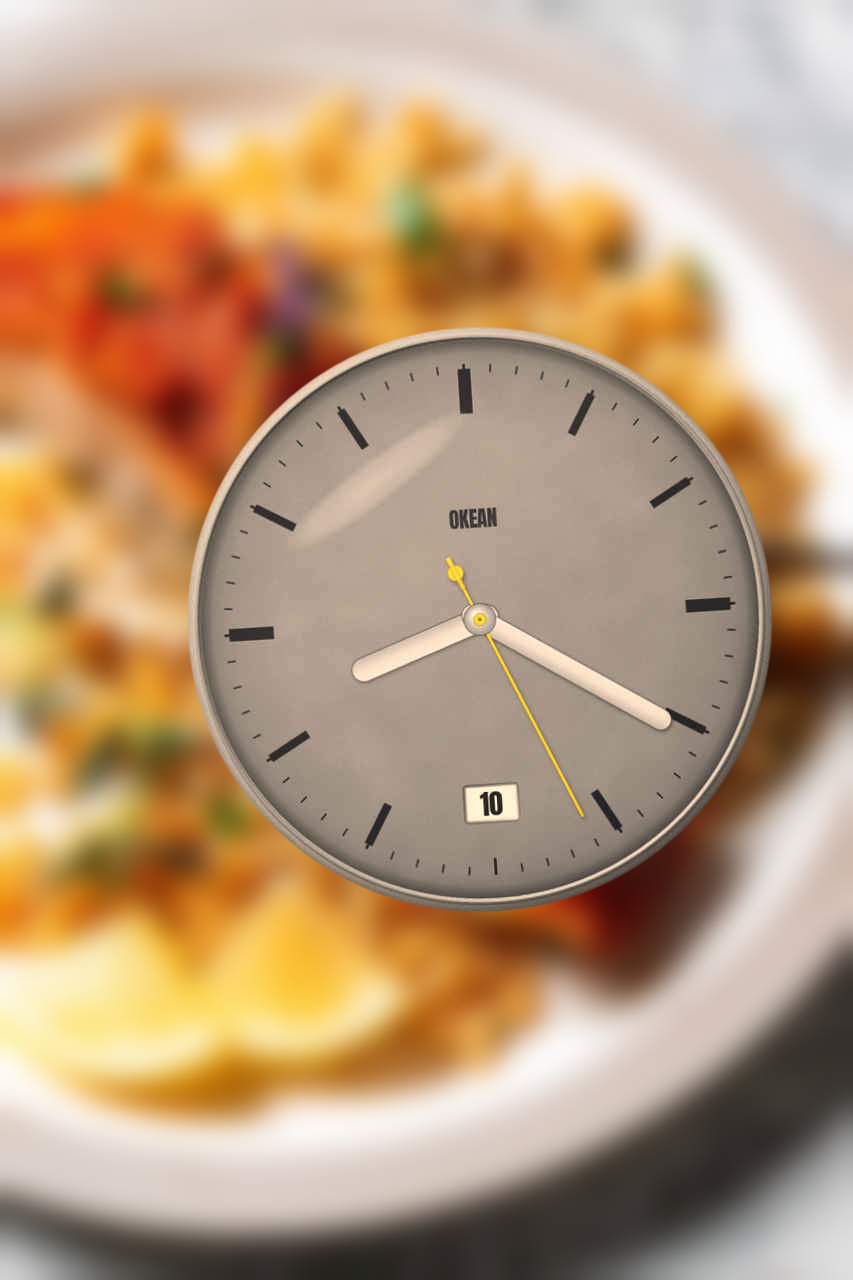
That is 8 h 20 min 26 s
